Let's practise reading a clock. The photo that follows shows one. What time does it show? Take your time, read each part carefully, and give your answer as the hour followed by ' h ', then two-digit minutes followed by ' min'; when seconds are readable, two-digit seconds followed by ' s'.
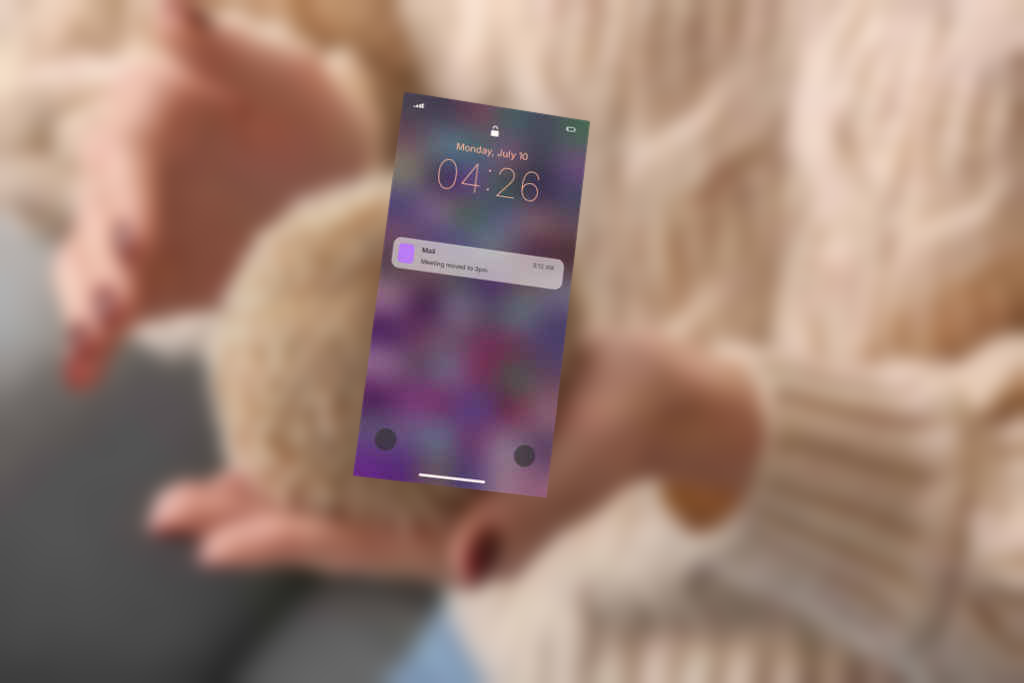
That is 4 h 26 min
